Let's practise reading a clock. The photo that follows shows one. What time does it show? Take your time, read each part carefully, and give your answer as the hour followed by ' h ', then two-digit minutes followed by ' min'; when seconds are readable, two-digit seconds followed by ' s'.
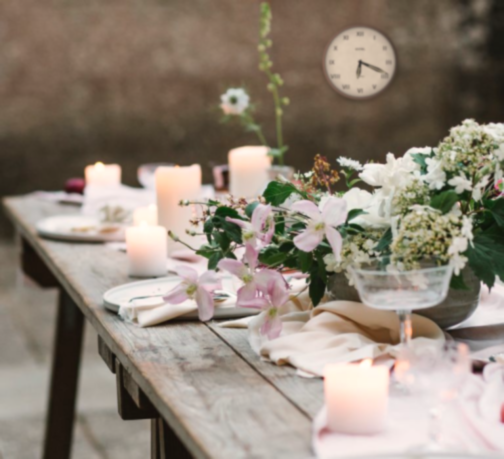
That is 6 h 19 min
